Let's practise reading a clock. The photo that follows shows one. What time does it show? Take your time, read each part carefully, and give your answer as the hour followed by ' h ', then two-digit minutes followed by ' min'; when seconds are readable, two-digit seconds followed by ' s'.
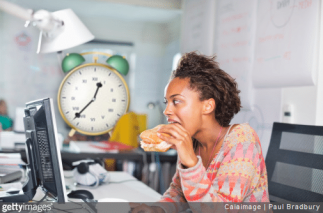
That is 12 h 37 min
